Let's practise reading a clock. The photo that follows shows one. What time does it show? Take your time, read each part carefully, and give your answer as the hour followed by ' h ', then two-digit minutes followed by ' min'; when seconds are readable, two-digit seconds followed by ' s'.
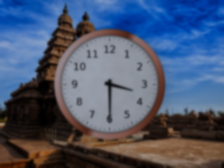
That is 3 h 30 min
